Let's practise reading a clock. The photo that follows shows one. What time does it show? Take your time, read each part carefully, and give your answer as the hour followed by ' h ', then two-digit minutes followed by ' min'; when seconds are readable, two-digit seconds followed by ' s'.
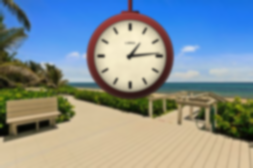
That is 1 h 14 min
